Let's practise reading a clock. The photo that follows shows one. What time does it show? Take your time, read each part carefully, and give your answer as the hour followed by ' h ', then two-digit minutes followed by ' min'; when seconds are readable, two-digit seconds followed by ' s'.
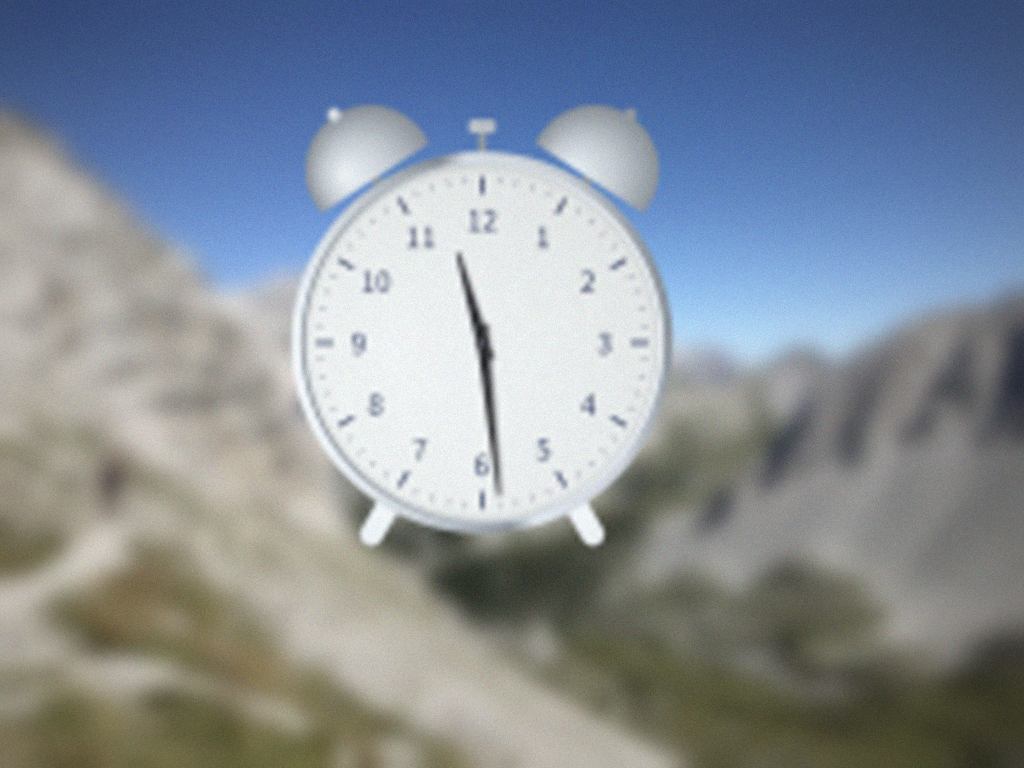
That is 11 h 29 min
